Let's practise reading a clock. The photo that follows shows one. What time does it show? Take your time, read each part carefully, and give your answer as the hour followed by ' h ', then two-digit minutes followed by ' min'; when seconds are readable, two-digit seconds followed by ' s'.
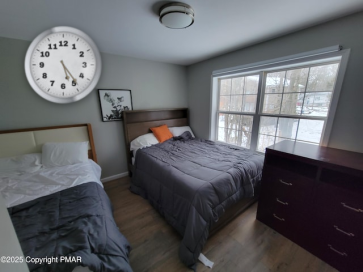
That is 5 h 24 min
